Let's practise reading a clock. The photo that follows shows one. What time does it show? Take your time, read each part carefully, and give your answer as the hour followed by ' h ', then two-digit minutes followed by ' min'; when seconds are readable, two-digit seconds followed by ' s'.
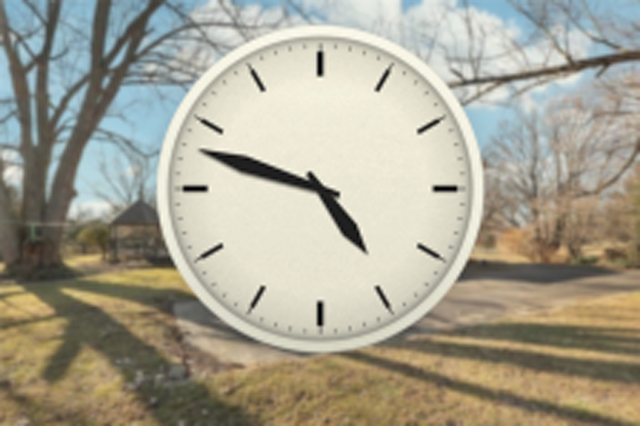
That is 4 h 48 min
